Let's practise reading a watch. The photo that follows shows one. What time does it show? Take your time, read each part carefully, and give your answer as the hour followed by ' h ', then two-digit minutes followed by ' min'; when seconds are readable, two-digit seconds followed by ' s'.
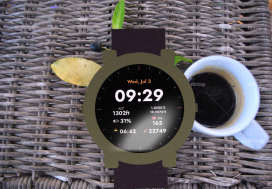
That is 9 h 29 min
